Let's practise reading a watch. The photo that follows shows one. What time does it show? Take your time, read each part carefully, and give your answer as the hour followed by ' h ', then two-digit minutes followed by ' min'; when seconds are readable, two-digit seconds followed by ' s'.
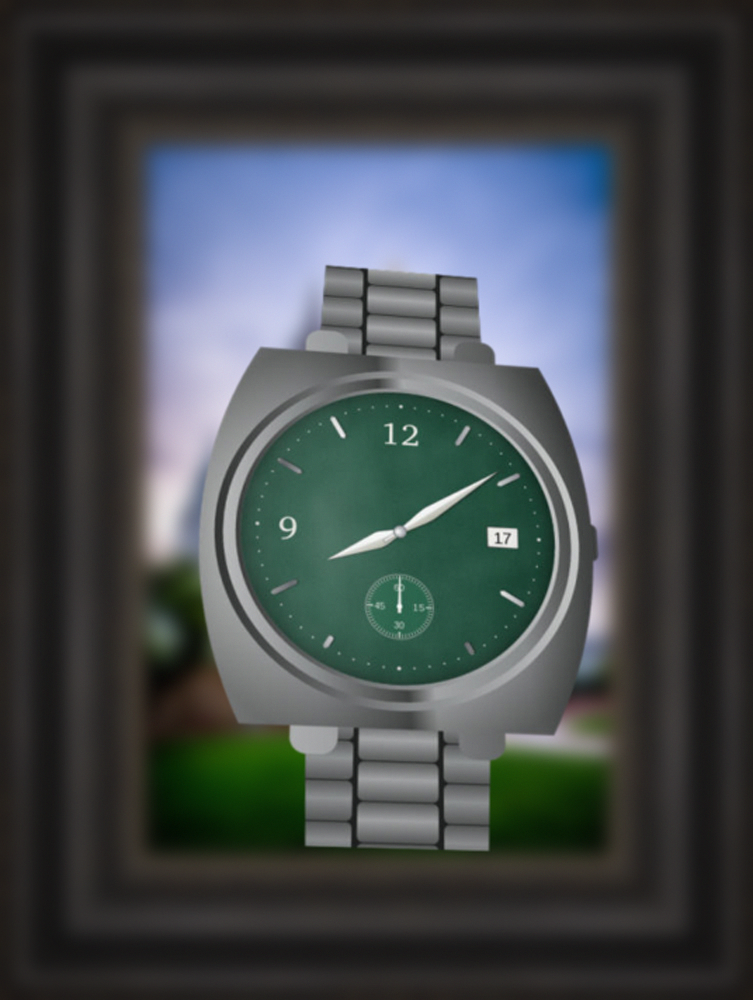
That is 8 h 09 min
